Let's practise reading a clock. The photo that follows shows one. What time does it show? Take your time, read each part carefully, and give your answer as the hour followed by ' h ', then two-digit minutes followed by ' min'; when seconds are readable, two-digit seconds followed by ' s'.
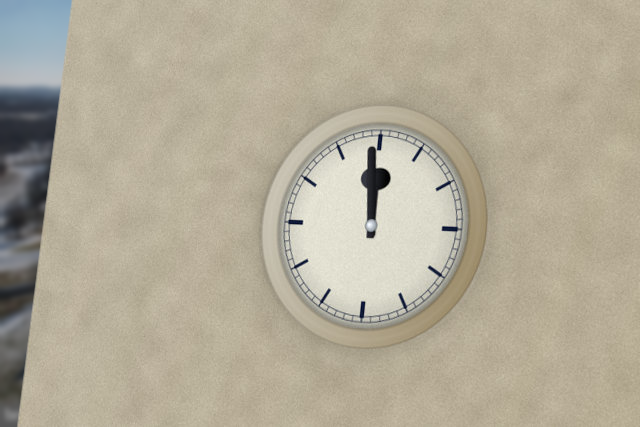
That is 11 h 59 min
